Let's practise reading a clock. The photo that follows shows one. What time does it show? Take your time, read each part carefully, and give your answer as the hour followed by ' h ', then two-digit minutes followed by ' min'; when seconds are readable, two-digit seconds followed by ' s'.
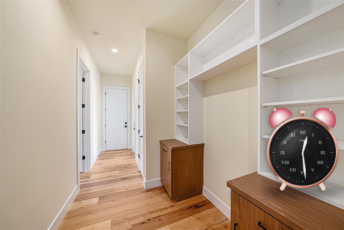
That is 12 h 29 min
